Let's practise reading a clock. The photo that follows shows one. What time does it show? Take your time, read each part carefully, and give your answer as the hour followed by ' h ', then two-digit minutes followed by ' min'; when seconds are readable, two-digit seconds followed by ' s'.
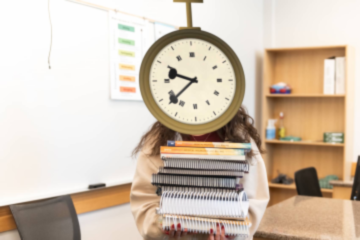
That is 9 h 38 min
